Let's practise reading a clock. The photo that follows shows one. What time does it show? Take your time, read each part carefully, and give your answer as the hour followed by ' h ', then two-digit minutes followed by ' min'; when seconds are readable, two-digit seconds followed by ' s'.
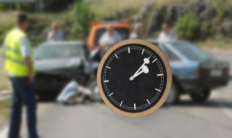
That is 2 h 08 min
